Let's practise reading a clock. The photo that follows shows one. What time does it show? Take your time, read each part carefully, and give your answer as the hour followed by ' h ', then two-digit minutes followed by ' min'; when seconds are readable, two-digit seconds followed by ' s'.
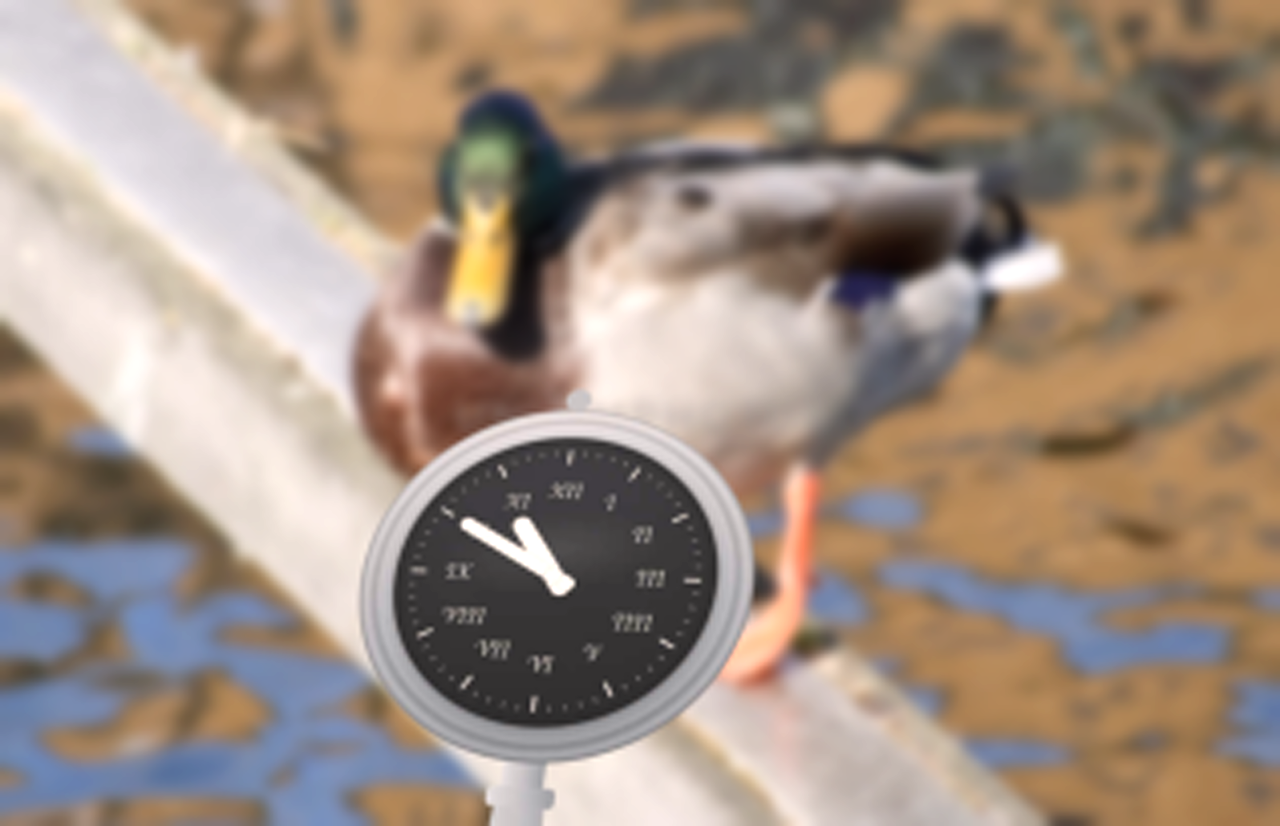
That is 10 h 50 min
